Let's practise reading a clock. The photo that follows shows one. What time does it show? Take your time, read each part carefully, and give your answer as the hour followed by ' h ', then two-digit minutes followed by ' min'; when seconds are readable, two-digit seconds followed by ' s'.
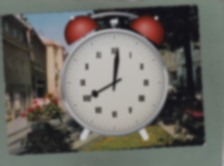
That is 8 h 01 min
